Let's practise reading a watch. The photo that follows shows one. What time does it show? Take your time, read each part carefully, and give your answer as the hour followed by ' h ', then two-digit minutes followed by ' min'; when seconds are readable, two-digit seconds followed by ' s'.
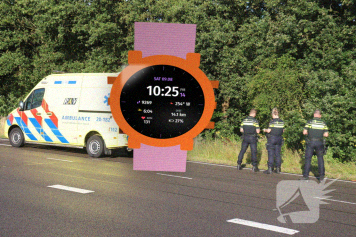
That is 10 h 25 min
